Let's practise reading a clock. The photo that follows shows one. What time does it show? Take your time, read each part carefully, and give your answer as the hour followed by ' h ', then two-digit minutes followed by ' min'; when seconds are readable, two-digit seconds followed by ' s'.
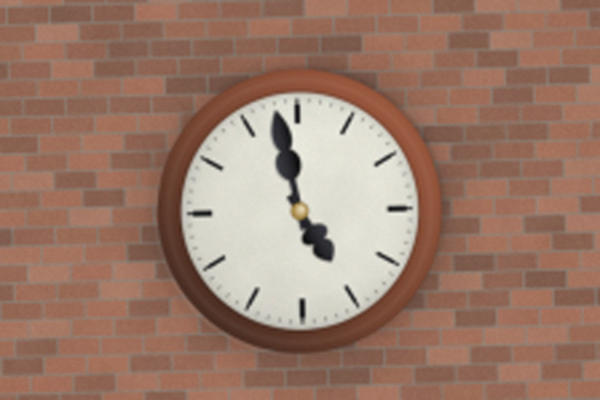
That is 4 h 58 min
